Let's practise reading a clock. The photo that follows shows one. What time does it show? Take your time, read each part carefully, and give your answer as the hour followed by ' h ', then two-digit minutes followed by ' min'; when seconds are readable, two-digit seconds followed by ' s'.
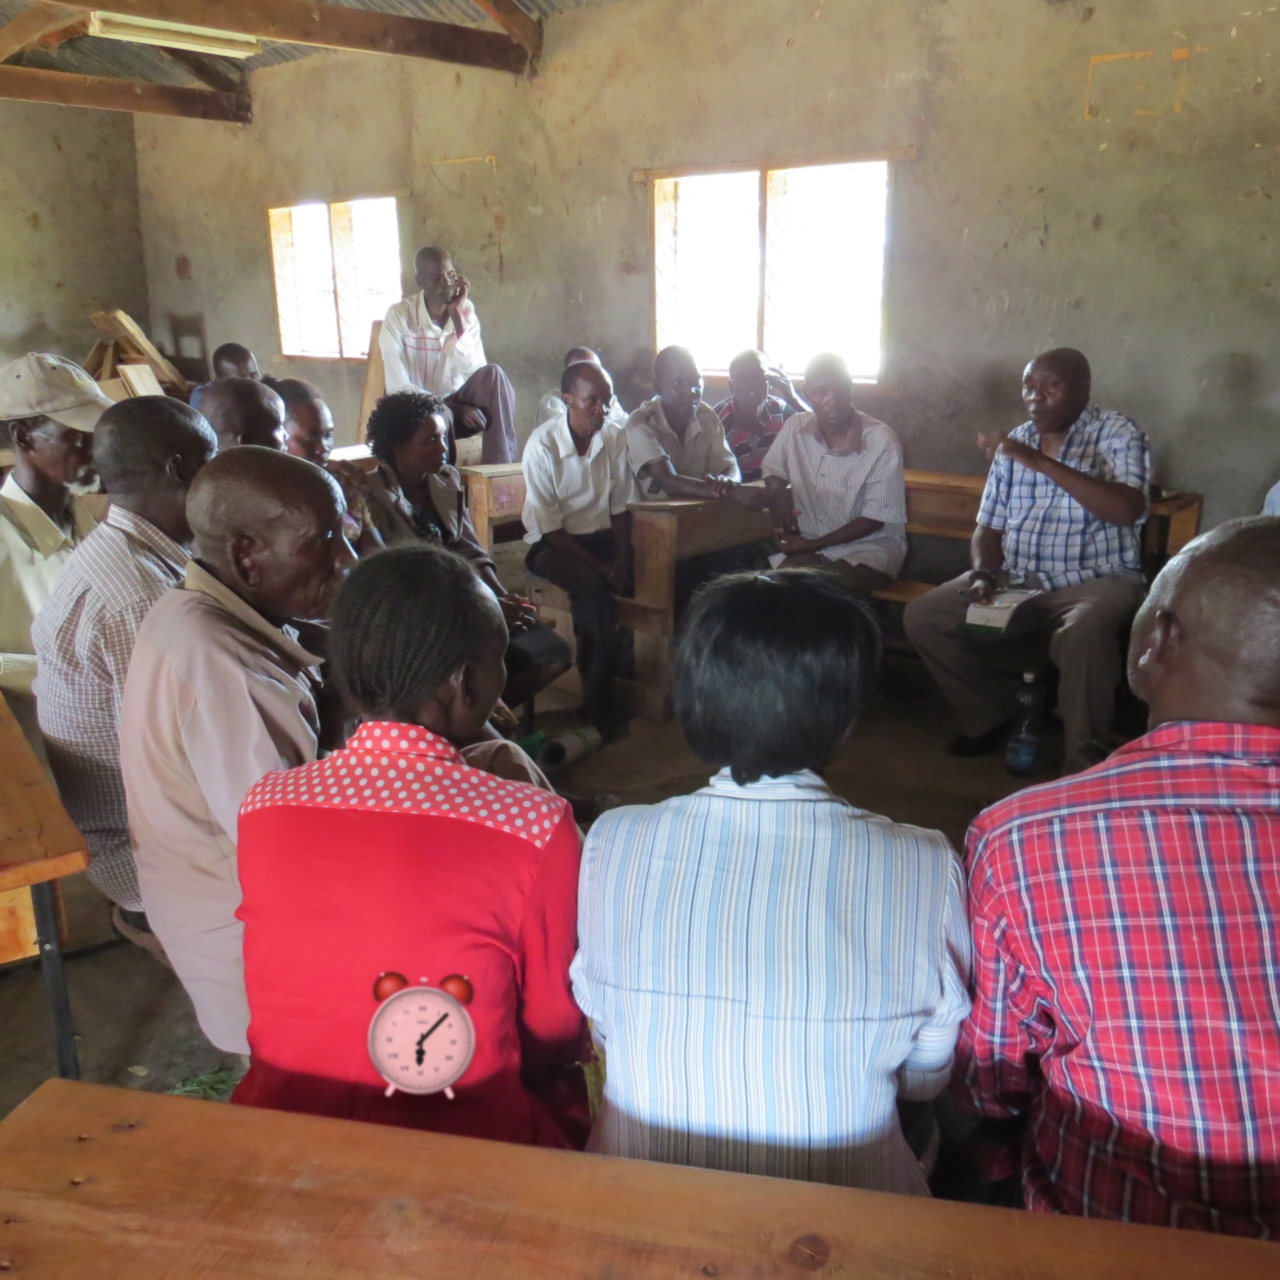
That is 6 h 07 min
